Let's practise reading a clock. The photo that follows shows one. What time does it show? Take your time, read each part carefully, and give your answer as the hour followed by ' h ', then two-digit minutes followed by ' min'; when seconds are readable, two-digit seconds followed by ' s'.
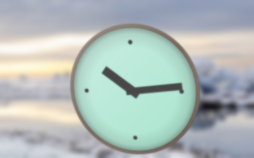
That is 10 h 14 min
